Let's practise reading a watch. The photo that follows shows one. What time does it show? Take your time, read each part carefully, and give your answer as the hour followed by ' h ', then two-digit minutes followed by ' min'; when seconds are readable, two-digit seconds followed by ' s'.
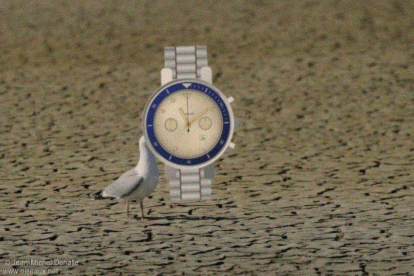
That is 11 h 09 min
